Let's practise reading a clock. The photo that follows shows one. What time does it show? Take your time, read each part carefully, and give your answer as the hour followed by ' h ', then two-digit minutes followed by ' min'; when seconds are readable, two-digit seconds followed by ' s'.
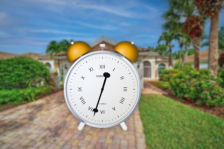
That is 12 h 33 min
